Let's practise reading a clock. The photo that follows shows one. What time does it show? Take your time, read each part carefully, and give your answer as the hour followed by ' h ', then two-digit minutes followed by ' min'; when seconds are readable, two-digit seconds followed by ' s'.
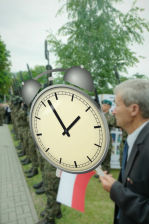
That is 1 h 57 min
